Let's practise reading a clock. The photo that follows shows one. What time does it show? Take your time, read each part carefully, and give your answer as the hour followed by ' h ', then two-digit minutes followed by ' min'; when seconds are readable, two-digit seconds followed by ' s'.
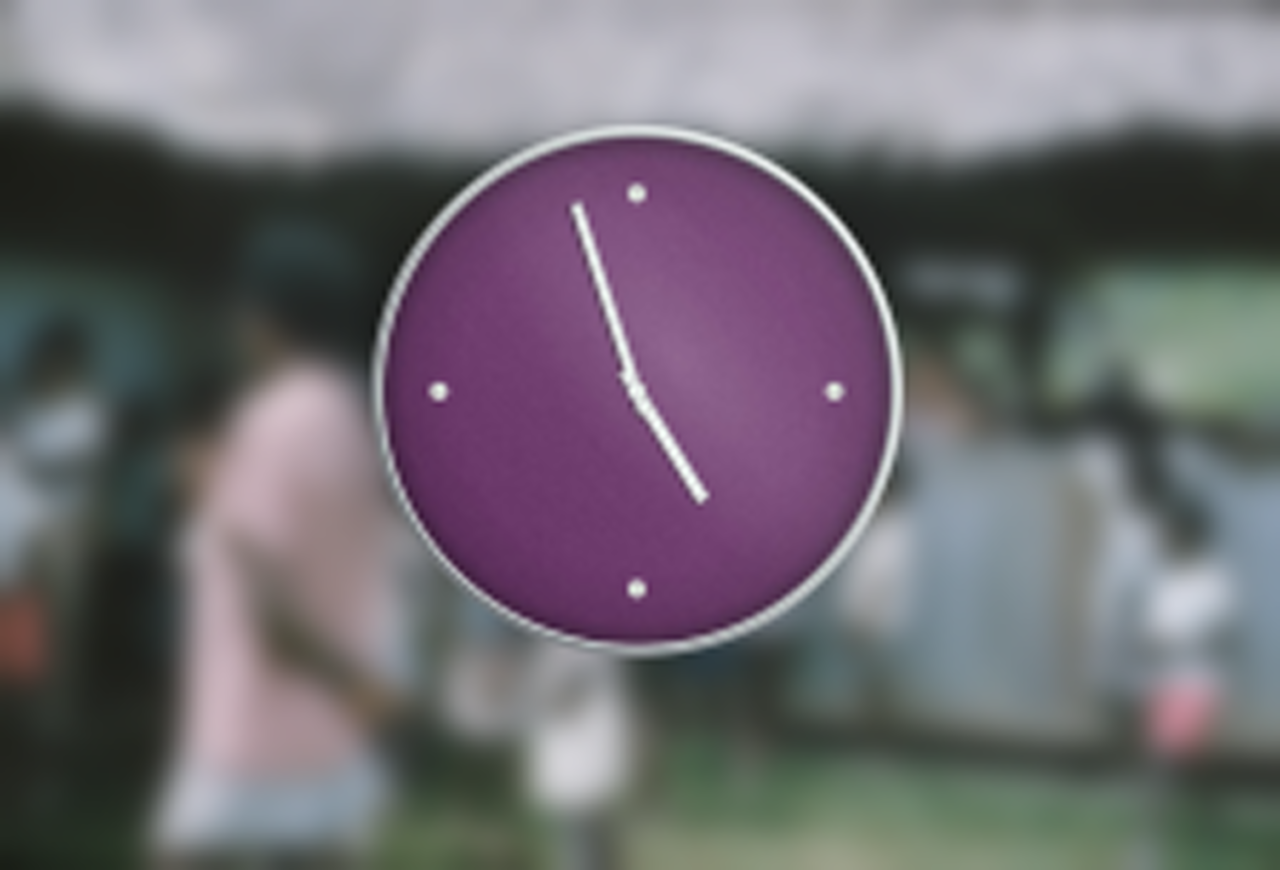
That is 4 h 57 min
